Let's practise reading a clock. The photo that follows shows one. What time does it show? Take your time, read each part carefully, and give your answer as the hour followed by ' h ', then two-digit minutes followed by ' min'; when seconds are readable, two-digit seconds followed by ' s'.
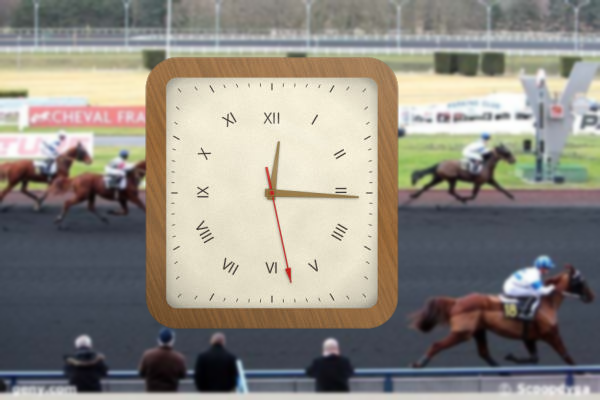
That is 12 h 15 min 28 s
